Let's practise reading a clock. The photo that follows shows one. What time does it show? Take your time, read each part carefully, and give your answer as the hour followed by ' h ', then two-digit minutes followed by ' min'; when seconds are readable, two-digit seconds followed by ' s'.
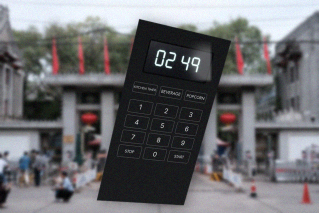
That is 2 h 49 min
